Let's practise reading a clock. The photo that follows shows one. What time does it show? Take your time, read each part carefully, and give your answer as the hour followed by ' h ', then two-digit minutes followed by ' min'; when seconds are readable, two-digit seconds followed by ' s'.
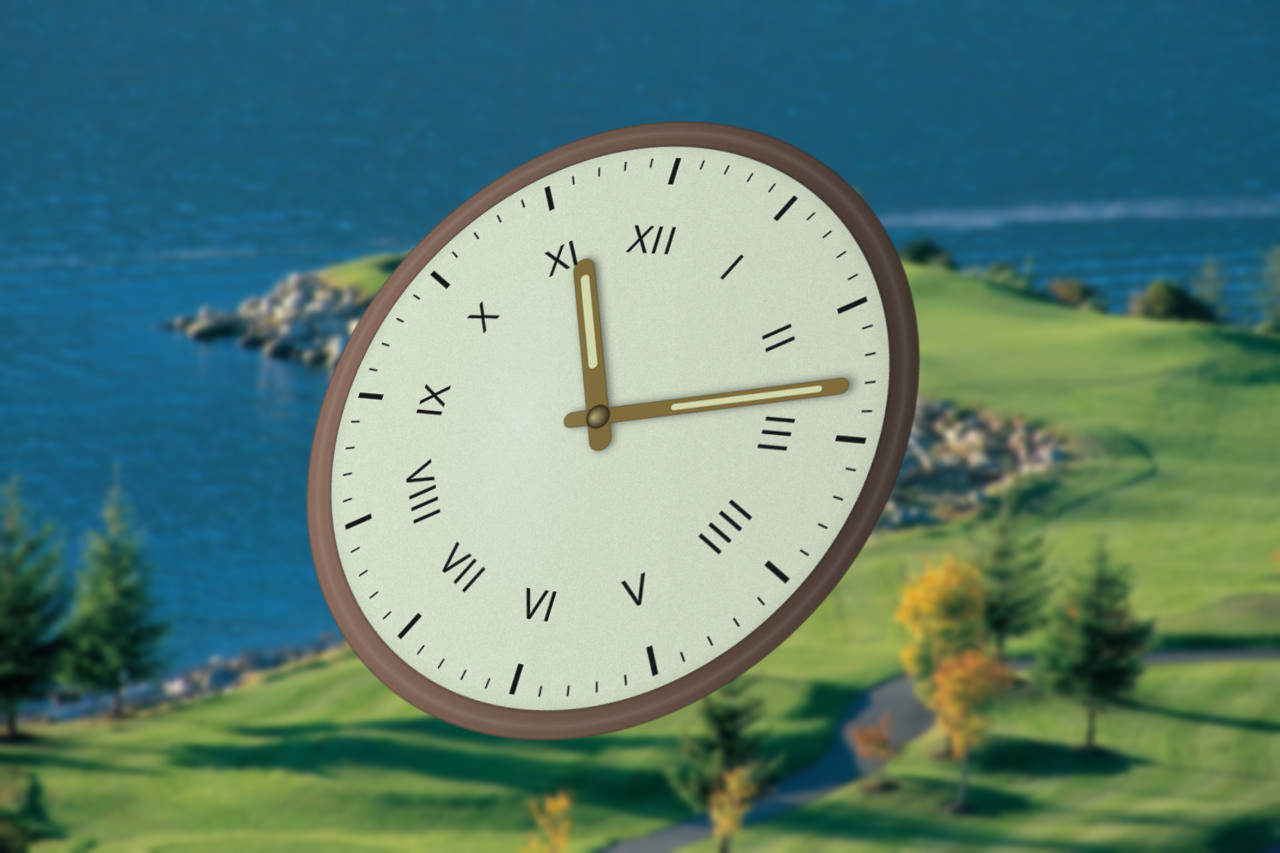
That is 11 h 13 min
